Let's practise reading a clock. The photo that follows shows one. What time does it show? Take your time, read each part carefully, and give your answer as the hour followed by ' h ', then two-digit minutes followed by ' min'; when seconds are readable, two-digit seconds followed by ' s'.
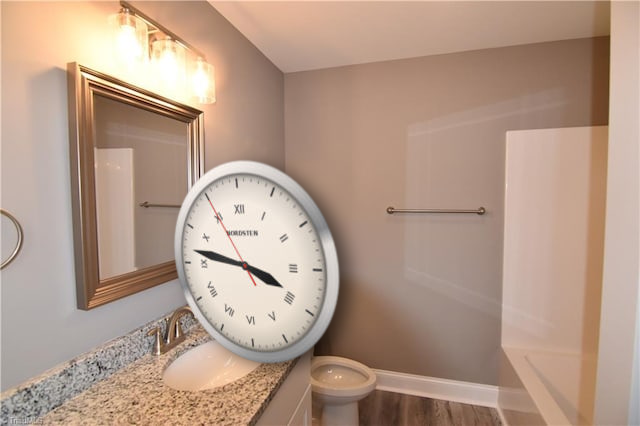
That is 3 h 46 min 55 s
